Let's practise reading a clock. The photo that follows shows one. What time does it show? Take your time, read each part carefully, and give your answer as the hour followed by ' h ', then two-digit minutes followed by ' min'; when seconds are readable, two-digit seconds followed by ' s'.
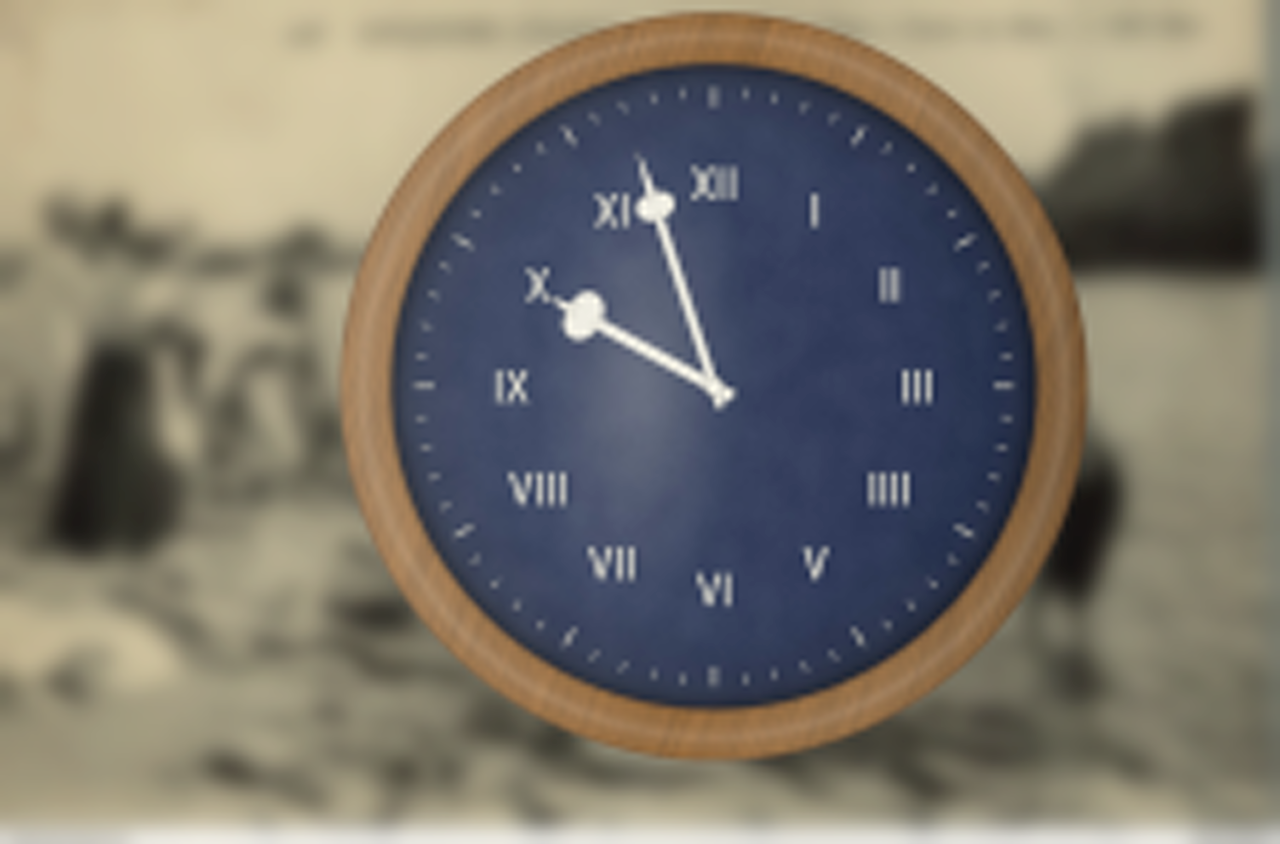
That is 9 h 57 min
